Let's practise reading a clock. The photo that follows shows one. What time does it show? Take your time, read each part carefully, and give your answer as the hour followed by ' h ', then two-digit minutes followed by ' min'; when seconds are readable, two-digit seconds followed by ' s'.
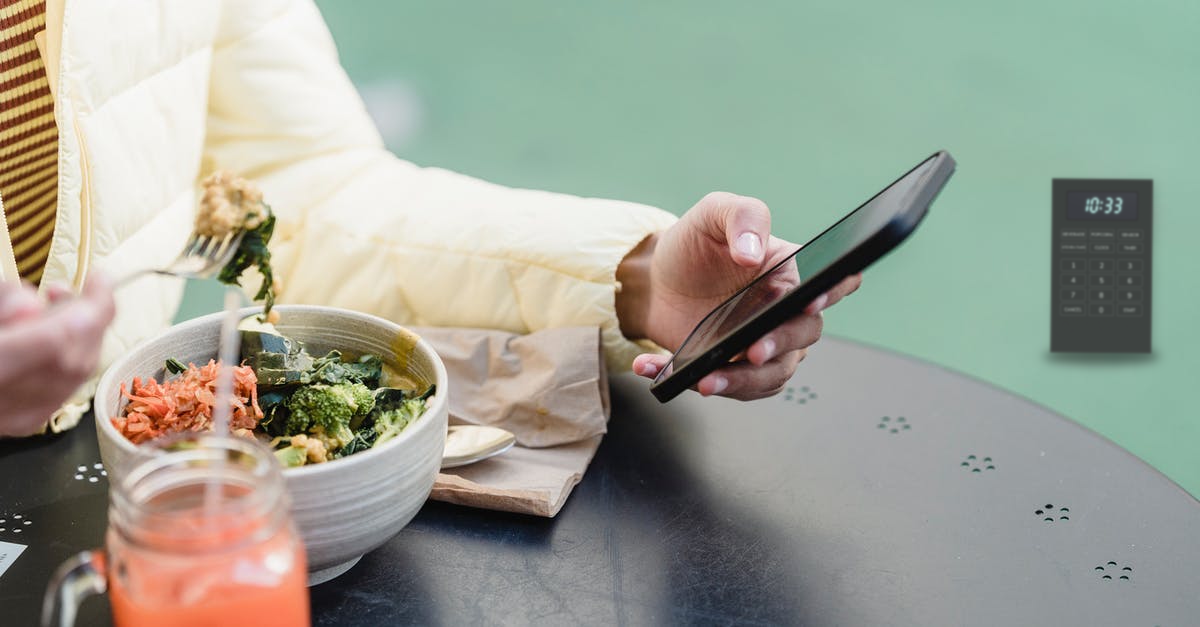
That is 10 h 33 min
